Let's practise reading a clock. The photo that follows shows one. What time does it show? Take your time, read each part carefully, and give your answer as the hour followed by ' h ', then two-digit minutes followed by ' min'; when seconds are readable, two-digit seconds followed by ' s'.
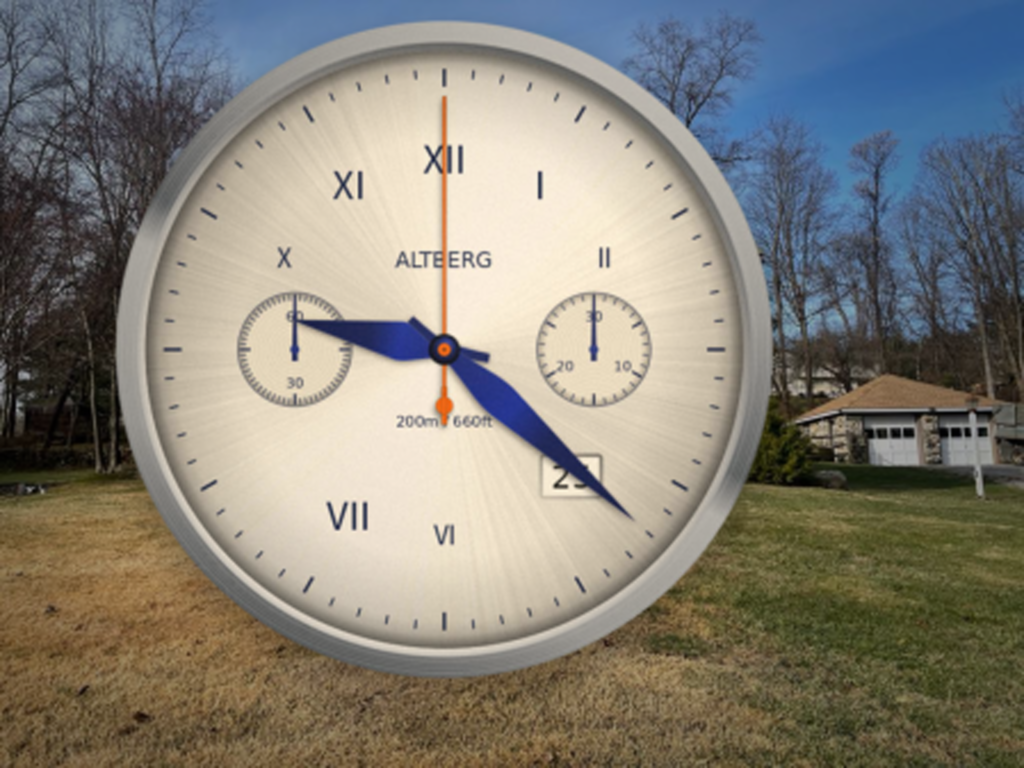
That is 9 h 22 min
